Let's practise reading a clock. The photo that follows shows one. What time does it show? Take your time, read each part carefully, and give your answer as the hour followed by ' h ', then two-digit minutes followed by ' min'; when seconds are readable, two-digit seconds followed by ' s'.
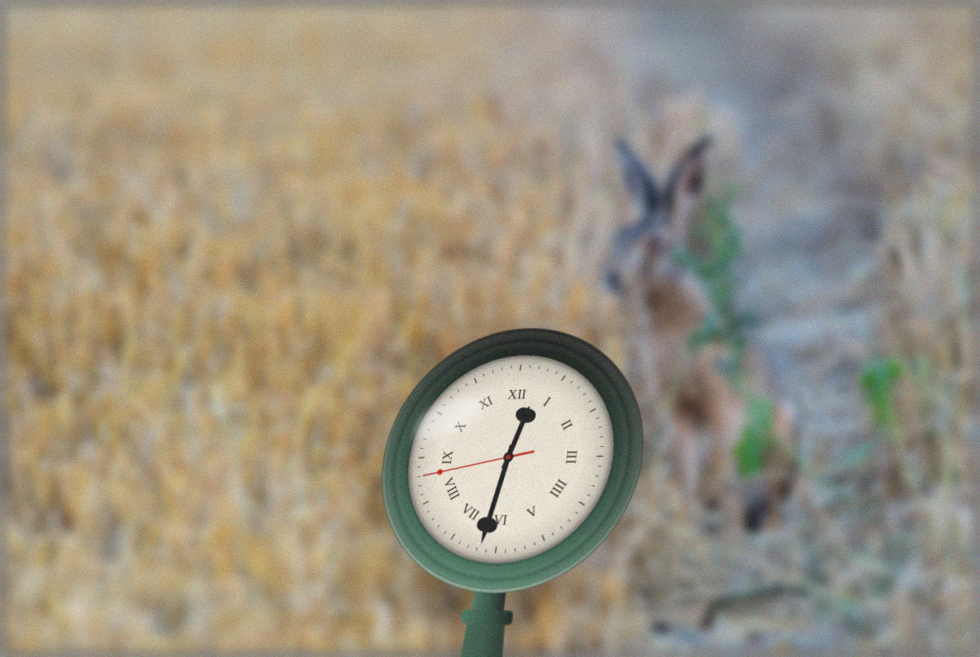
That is 12 h 31 min 43 s
